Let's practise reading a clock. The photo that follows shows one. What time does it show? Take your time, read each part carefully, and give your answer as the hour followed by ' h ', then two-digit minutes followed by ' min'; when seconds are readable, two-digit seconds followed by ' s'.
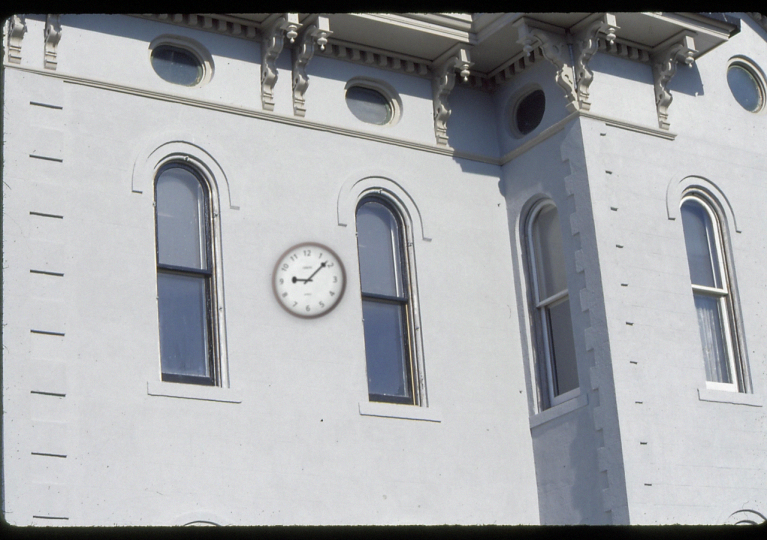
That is 9 h 08 min
